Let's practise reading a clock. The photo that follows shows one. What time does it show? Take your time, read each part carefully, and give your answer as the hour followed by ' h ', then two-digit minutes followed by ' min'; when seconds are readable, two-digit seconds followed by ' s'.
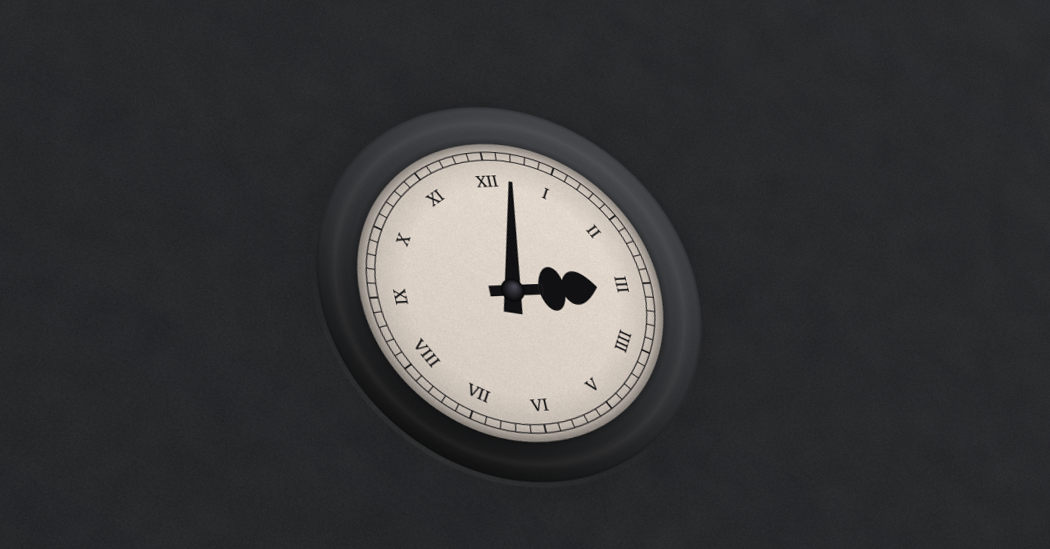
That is 3 h 02 min
